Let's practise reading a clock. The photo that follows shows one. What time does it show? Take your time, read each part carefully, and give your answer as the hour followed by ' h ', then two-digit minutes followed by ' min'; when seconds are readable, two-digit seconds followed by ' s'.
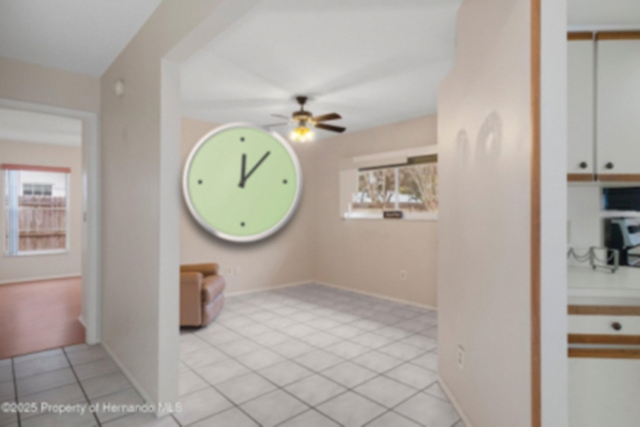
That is 12 h 07 min
